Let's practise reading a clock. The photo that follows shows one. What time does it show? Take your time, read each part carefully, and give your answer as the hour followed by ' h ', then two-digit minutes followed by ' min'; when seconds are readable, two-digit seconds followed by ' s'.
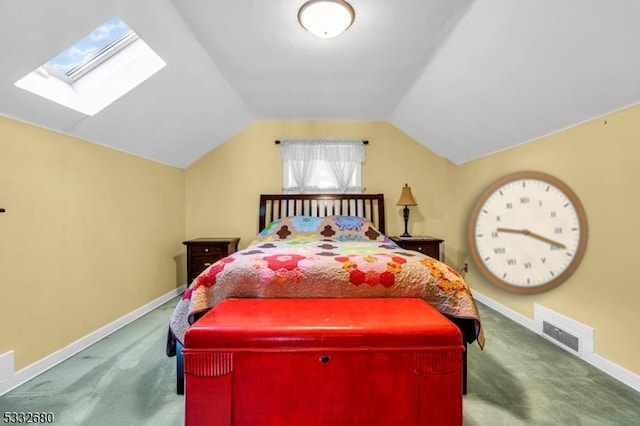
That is 9 h 19 min
